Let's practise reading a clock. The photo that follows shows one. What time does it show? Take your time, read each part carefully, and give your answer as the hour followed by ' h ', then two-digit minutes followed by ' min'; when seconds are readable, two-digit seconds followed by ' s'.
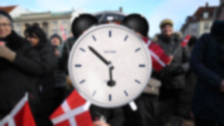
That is 5 h 52 min
